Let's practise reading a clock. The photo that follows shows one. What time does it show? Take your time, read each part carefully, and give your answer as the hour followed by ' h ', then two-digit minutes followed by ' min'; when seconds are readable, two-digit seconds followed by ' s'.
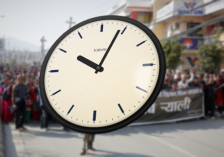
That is 10 h 04 min
